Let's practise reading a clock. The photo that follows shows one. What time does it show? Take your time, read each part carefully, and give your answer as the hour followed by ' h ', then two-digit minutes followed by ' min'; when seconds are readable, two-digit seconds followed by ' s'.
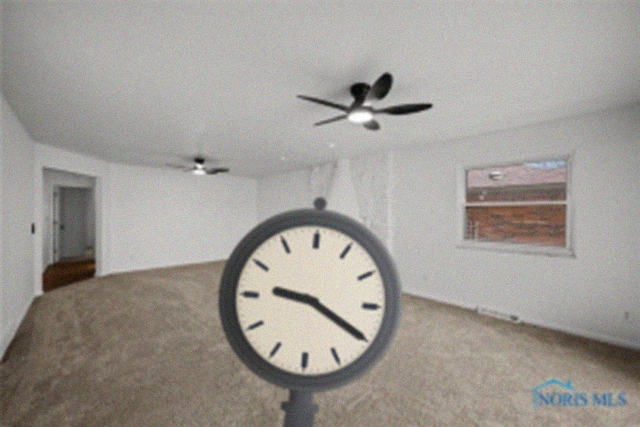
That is 9 h 20 min
